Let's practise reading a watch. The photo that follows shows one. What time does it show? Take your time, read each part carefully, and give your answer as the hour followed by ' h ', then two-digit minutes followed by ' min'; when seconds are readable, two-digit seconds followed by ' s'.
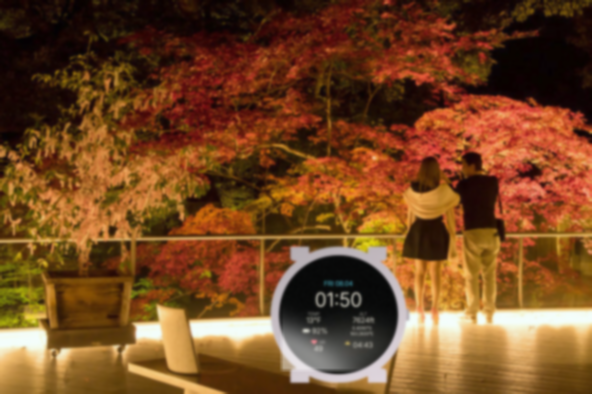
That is 1 h 50 min
